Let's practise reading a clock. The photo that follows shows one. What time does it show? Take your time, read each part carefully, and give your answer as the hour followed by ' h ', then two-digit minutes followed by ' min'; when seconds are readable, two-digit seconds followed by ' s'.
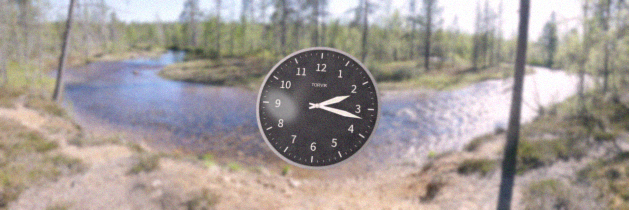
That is 2 h 17 min
